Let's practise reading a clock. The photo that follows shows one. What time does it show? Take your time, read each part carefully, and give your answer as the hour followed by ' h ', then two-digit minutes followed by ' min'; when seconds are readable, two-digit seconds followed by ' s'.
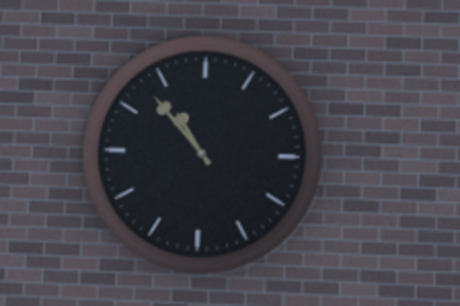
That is 10 h 53 min
